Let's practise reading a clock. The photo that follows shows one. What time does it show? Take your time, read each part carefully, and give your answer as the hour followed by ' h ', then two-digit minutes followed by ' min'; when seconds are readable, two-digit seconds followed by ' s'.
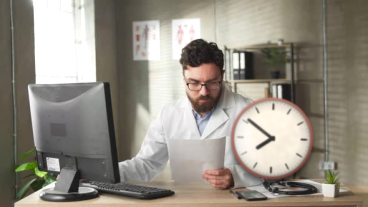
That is 7 h 51 min
